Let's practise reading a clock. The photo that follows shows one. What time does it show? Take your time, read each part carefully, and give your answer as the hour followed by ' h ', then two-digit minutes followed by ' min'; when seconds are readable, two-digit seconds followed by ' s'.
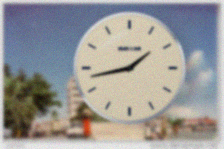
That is 1 h 43 min
